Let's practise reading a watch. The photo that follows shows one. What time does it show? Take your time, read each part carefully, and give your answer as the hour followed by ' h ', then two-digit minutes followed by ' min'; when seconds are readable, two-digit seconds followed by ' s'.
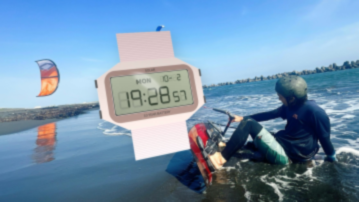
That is 19 h 28 min 57 s
